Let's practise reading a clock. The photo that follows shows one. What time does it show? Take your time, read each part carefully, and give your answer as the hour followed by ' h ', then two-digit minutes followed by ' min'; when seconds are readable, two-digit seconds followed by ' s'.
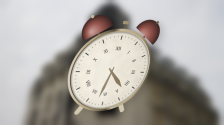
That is 4 h 32 min
